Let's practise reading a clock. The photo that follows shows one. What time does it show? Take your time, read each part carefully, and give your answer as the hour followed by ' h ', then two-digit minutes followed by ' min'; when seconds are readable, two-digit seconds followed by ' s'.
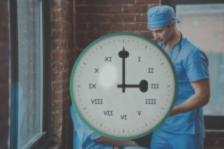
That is 3 h 00 min
